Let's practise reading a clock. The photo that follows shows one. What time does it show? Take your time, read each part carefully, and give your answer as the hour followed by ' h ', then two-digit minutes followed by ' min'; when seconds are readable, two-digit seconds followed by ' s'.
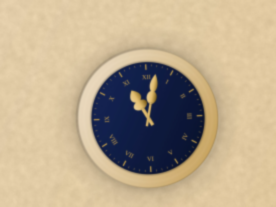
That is 11 h 02 min
